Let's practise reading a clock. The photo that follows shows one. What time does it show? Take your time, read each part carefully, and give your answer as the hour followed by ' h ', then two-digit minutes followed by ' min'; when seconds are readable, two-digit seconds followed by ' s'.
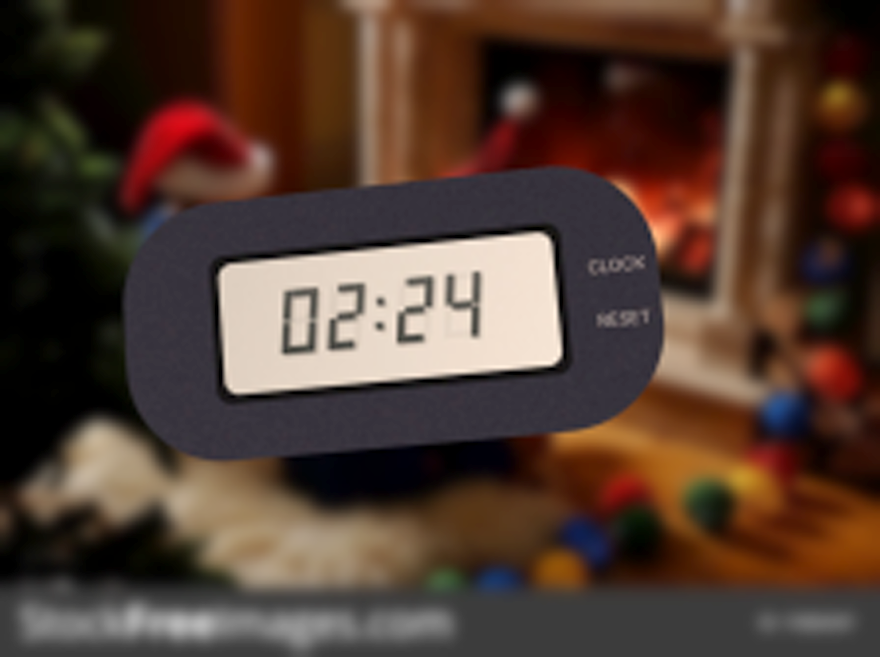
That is 2 h 24 min
